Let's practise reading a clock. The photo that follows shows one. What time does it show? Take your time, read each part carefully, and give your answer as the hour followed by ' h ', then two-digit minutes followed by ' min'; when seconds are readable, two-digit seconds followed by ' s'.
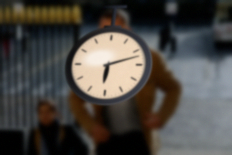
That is 6 h 12 min
